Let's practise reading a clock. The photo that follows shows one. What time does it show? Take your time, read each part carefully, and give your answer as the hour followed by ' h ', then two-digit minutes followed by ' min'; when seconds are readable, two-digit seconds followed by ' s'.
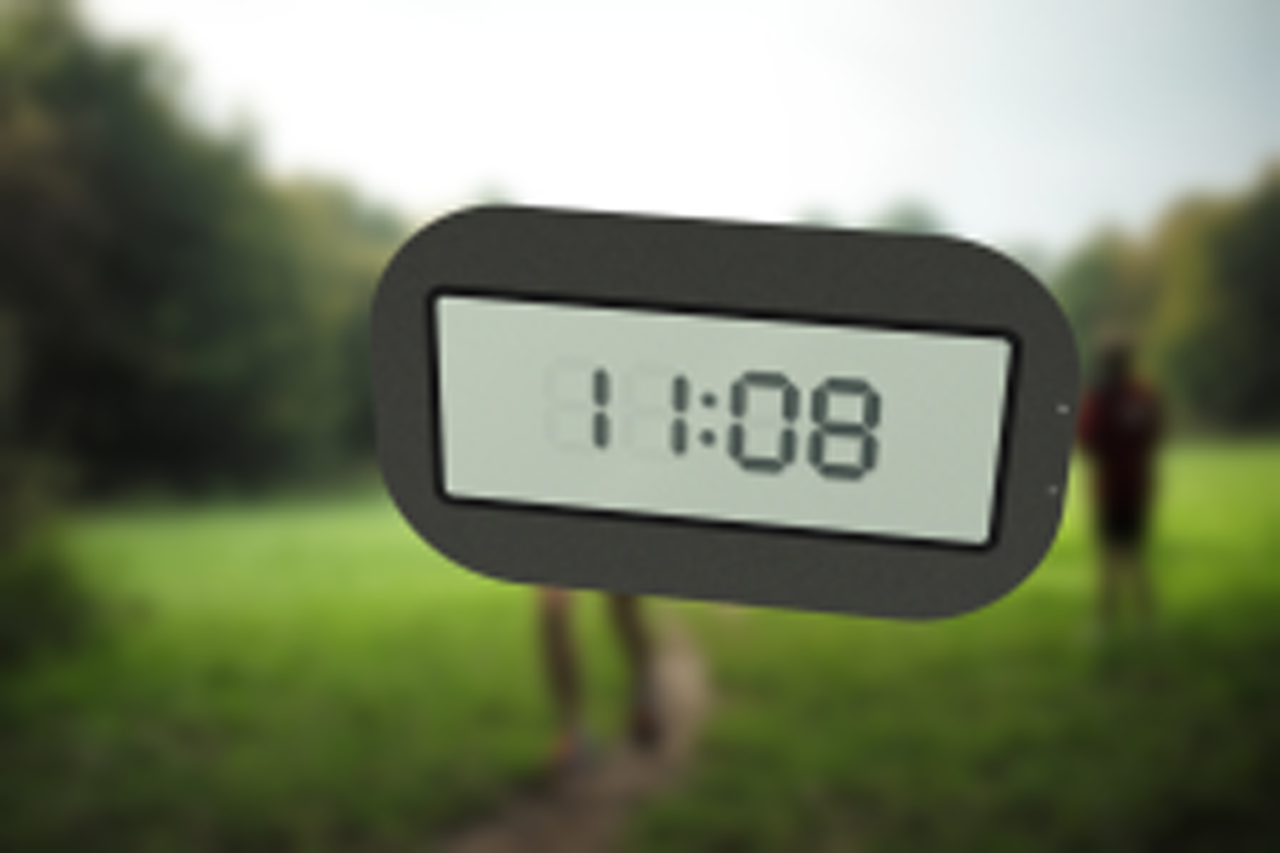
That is 11 h 08 min
